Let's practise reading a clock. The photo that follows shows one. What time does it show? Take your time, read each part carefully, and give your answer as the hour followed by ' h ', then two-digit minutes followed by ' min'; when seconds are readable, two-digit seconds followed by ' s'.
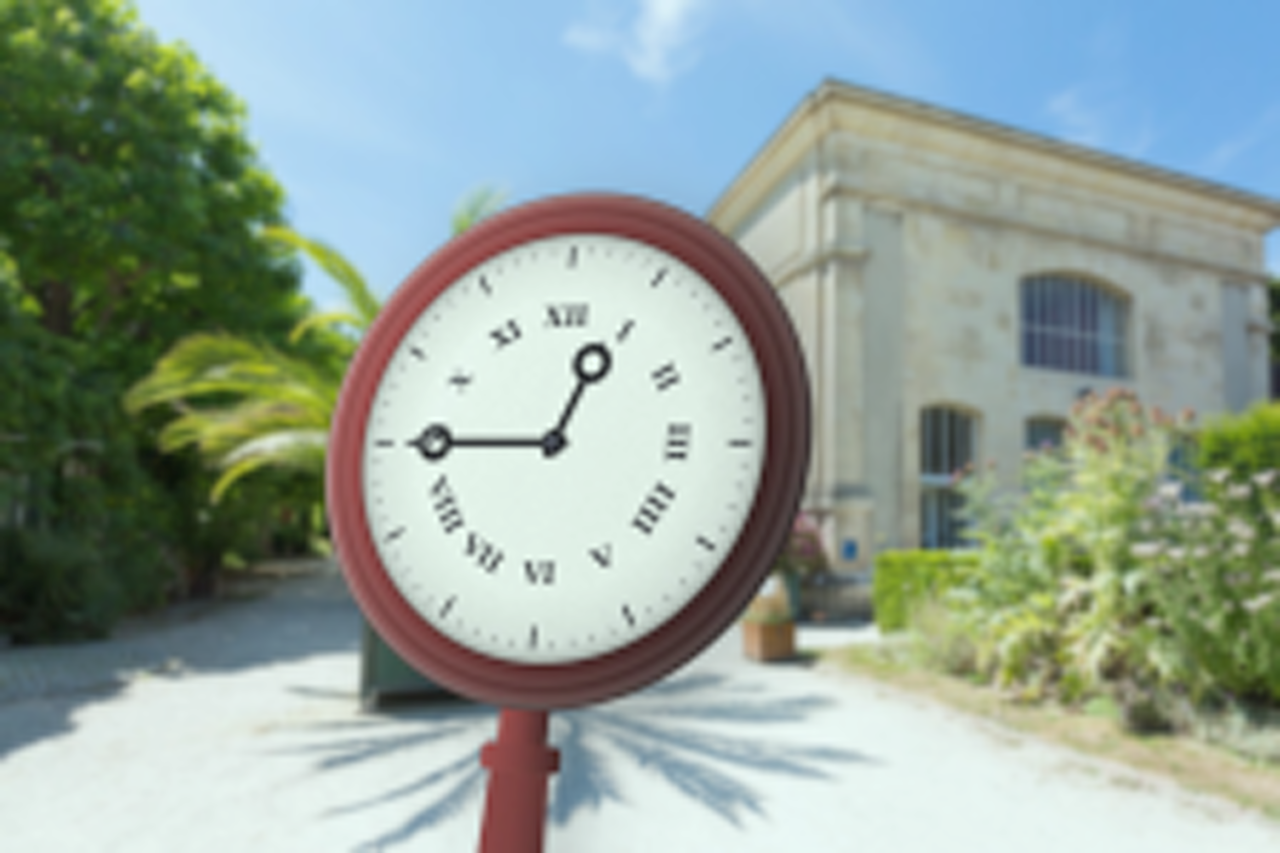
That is 12 h 45 min
